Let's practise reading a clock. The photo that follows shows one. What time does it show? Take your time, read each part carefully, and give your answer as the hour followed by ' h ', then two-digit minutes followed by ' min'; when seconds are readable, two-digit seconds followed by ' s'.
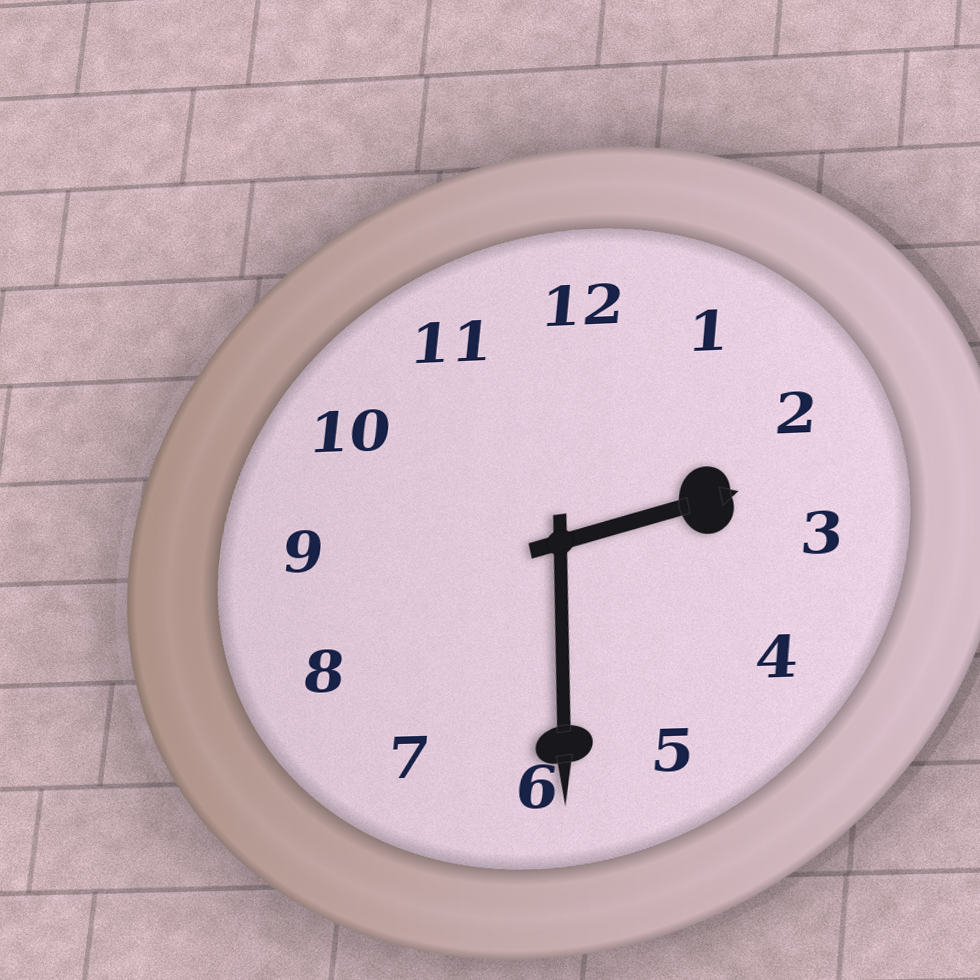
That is 2 h 29 min
